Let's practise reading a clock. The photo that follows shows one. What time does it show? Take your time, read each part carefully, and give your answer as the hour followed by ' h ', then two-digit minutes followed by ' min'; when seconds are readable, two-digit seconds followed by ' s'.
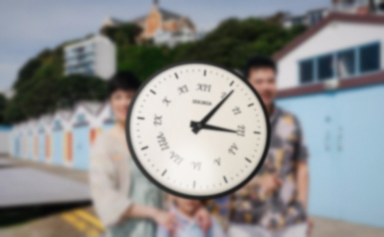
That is 3 h 06 min
